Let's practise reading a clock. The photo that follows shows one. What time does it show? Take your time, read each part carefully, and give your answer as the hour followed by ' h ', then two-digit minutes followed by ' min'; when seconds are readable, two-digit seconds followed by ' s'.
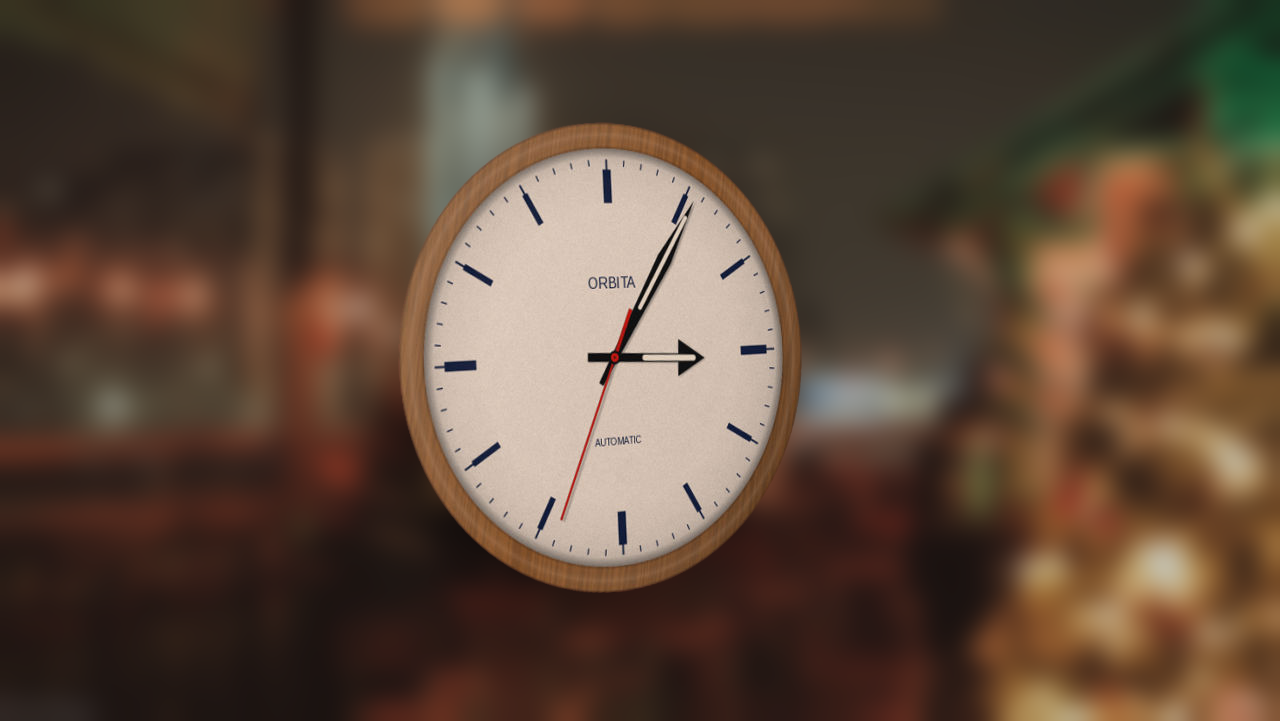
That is 3 h 05 min 34 s
